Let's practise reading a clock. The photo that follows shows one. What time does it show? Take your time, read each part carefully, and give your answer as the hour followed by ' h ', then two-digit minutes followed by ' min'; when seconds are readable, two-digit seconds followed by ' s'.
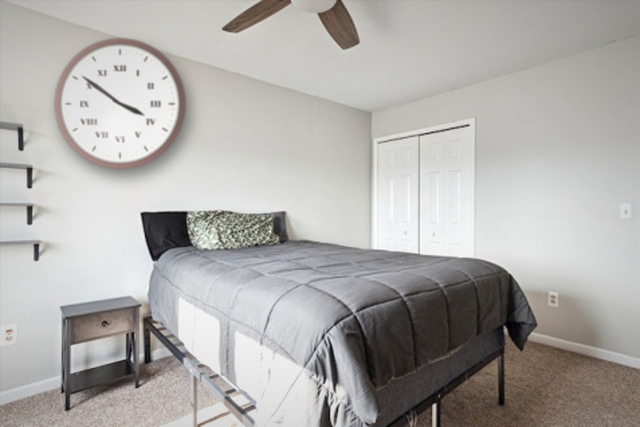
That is 3 h 51 min
